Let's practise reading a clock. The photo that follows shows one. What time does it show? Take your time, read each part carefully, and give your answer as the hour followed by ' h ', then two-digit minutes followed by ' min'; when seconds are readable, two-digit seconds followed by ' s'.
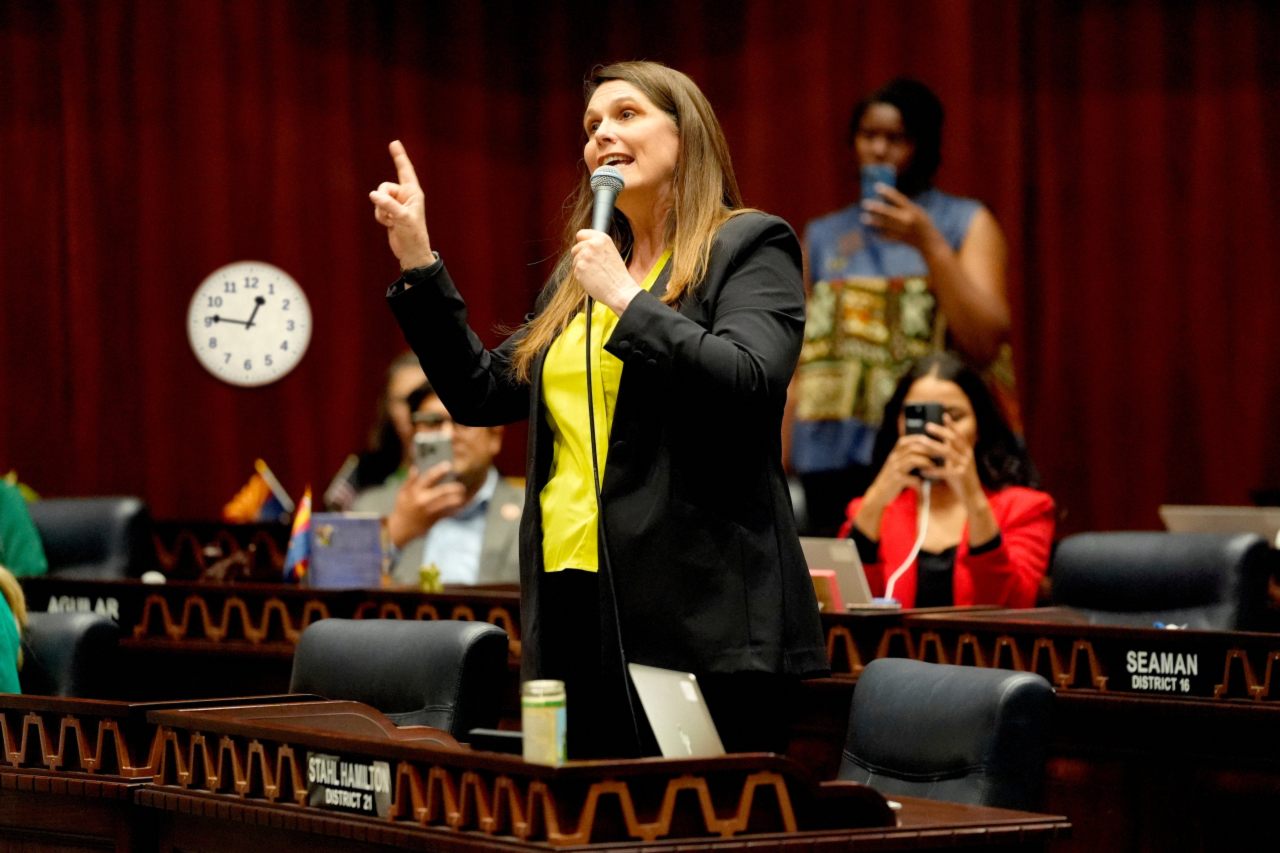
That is 12 h 46 min
